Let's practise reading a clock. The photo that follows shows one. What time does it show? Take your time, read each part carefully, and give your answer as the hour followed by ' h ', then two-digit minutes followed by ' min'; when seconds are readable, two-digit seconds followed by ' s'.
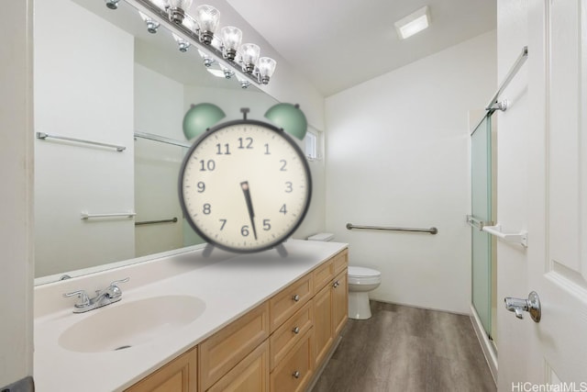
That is 5 h 28 min
